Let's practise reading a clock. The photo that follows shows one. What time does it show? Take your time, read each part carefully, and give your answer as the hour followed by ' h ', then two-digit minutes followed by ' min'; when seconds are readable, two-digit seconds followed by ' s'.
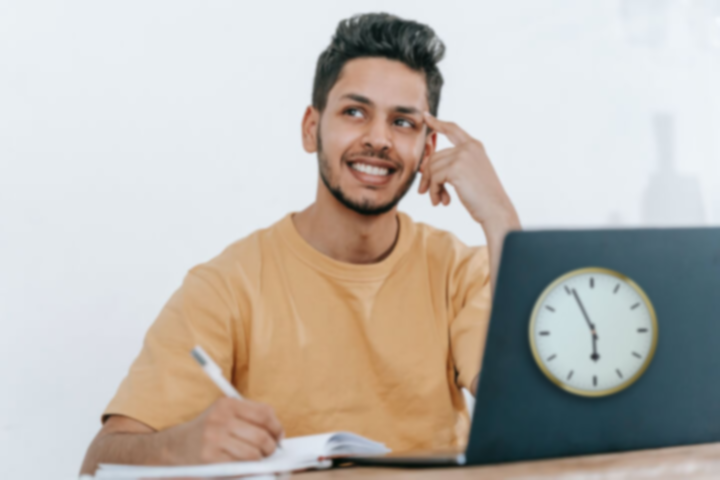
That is 5 h 56 min
